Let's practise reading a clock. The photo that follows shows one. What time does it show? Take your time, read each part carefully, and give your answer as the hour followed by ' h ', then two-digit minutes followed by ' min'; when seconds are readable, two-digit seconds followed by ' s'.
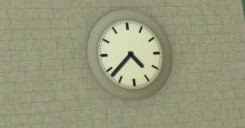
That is 4 h 38 min
